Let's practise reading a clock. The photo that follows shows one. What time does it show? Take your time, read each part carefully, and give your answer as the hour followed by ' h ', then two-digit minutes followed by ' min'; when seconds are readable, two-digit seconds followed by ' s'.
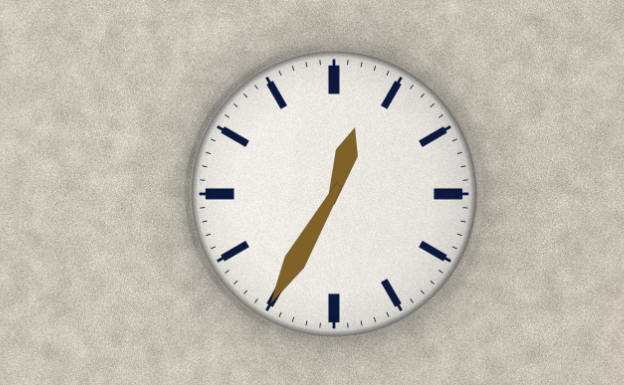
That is 12 h 35 min
